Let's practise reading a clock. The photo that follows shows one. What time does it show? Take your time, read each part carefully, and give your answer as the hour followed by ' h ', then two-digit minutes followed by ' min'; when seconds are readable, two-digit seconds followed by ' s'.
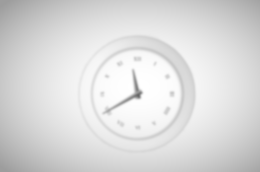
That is 11 h 40 min
